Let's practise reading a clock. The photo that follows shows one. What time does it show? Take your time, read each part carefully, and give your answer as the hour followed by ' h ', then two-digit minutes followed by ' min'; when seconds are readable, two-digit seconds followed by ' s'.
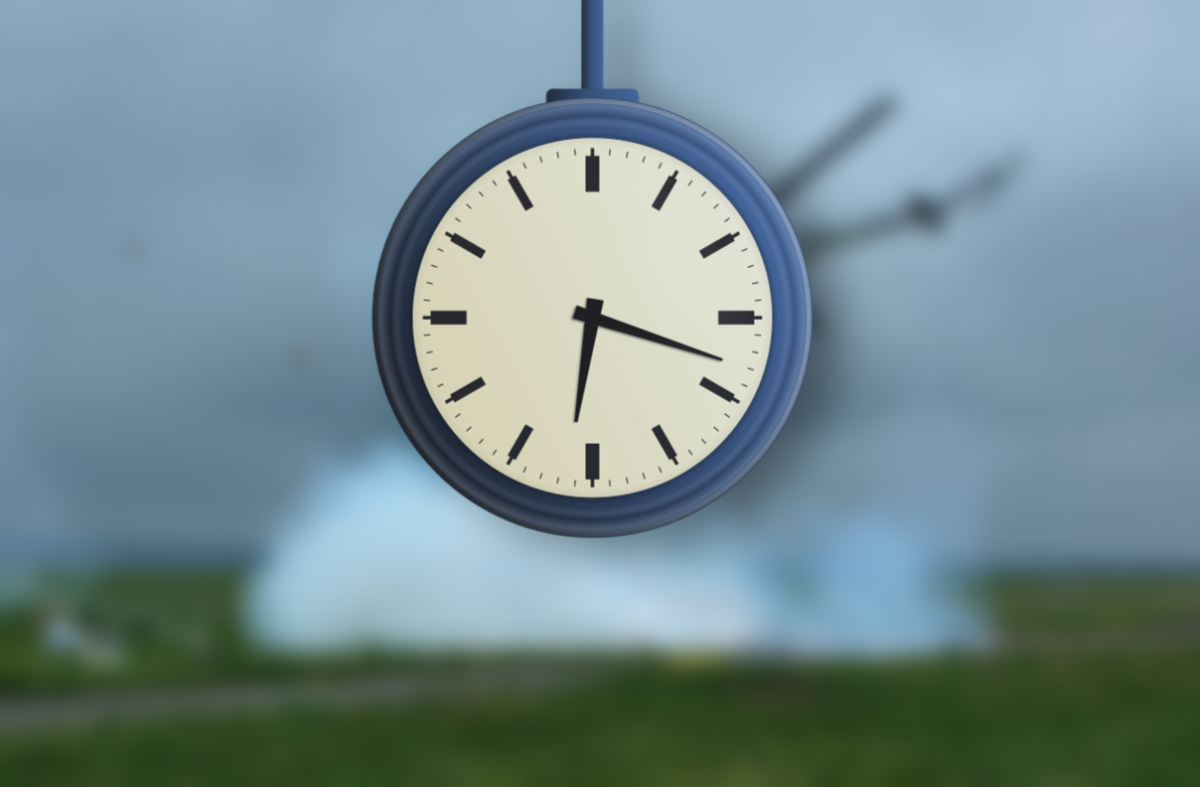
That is 6 h 18 min
